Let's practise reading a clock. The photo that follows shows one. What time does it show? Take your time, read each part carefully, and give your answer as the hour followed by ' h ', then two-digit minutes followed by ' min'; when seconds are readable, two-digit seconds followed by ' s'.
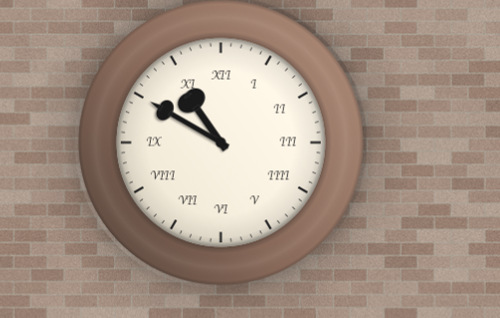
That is 10 h 50 min
